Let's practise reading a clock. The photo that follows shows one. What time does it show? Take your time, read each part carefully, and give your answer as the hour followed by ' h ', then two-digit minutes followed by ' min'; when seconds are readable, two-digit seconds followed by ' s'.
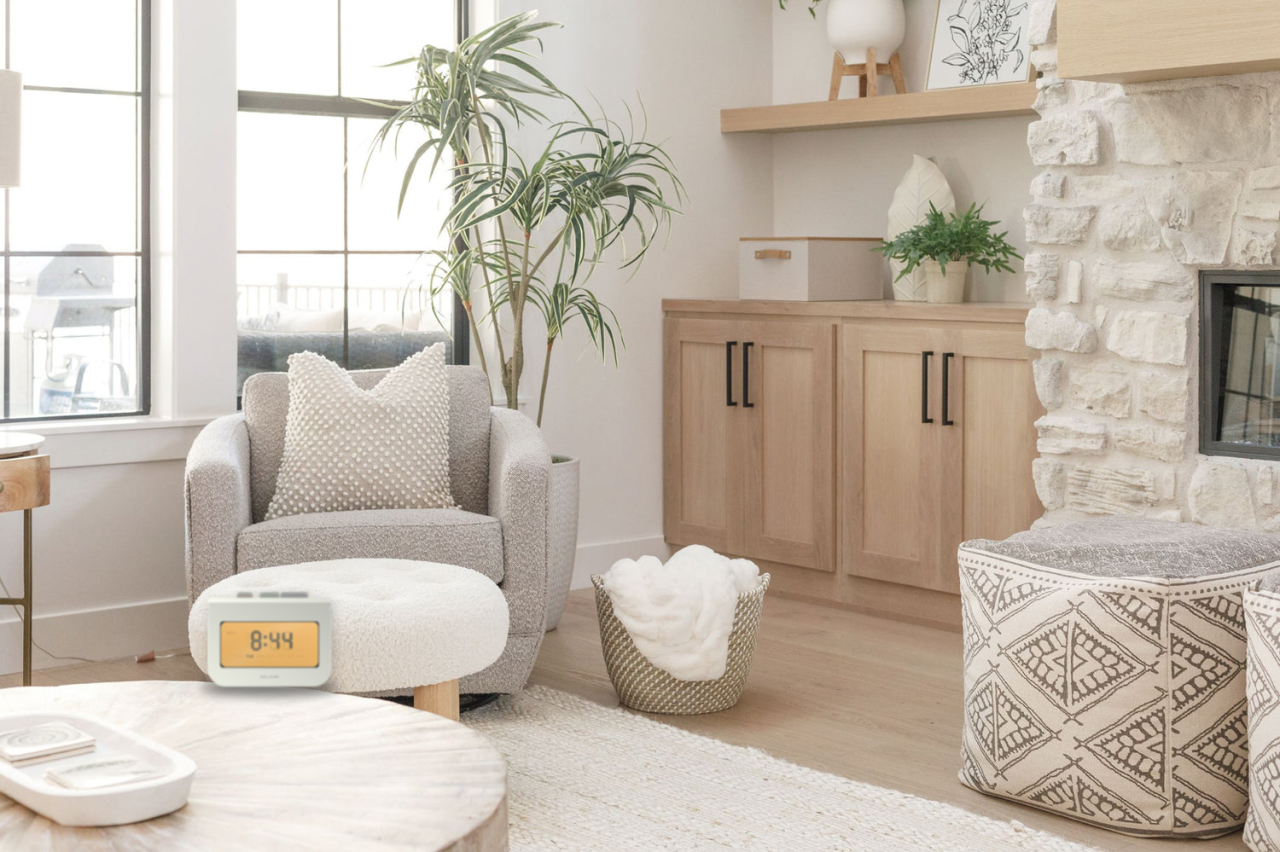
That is 8 h 44 min
